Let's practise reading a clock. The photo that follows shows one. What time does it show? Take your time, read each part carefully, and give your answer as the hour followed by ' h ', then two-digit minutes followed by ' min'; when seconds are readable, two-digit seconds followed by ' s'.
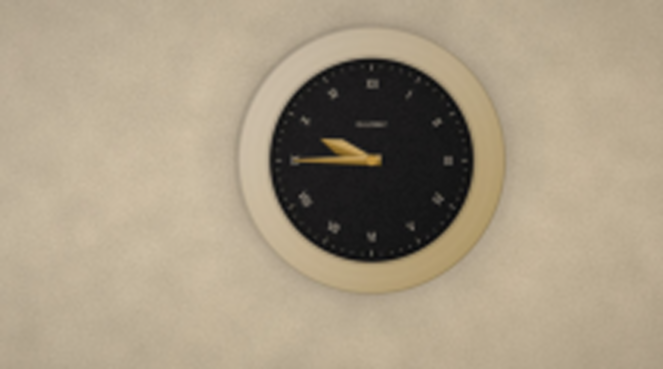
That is 9 h 45 min
